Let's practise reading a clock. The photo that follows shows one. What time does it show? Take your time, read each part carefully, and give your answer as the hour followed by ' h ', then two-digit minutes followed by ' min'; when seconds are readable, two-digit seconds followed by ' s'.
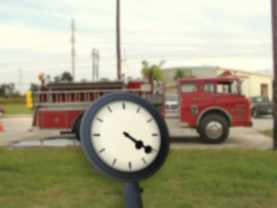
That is 4 h 21 min
